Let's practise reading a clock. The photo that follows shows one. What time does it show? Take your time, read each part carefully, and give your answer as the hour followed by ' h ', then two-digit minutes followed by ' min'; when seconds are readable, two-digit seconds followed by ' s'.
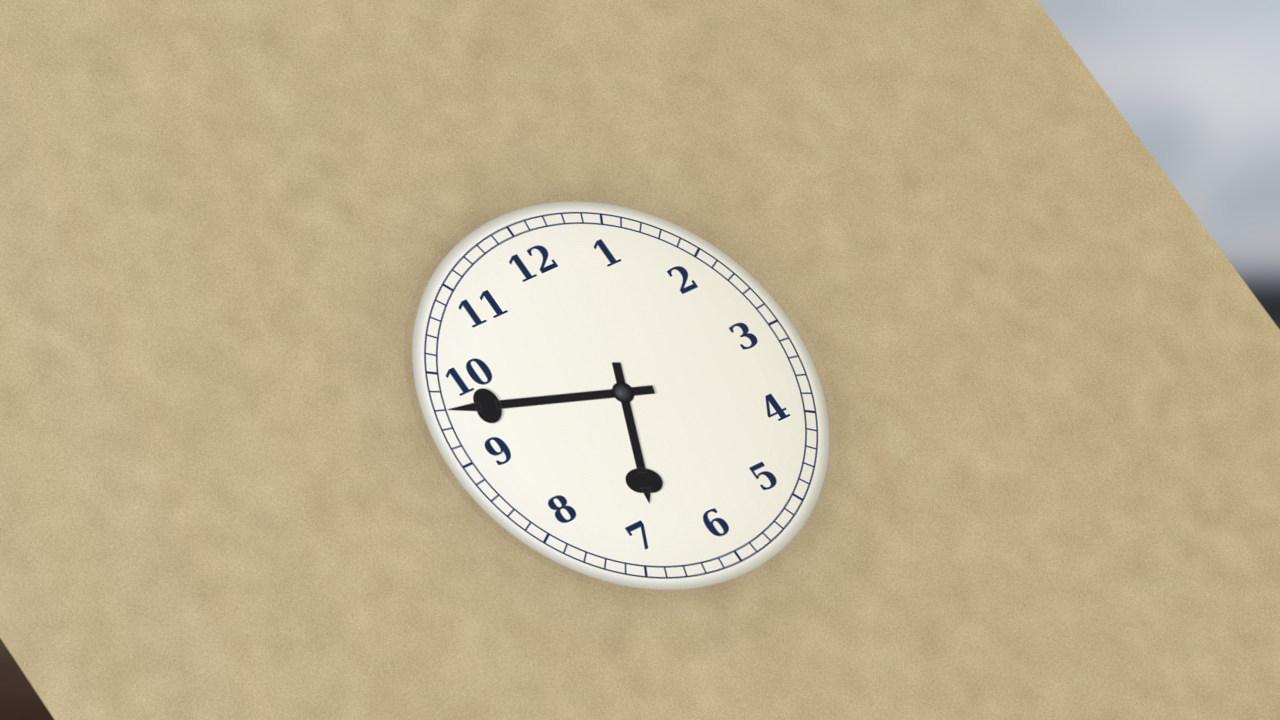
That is 6 h 48 min
